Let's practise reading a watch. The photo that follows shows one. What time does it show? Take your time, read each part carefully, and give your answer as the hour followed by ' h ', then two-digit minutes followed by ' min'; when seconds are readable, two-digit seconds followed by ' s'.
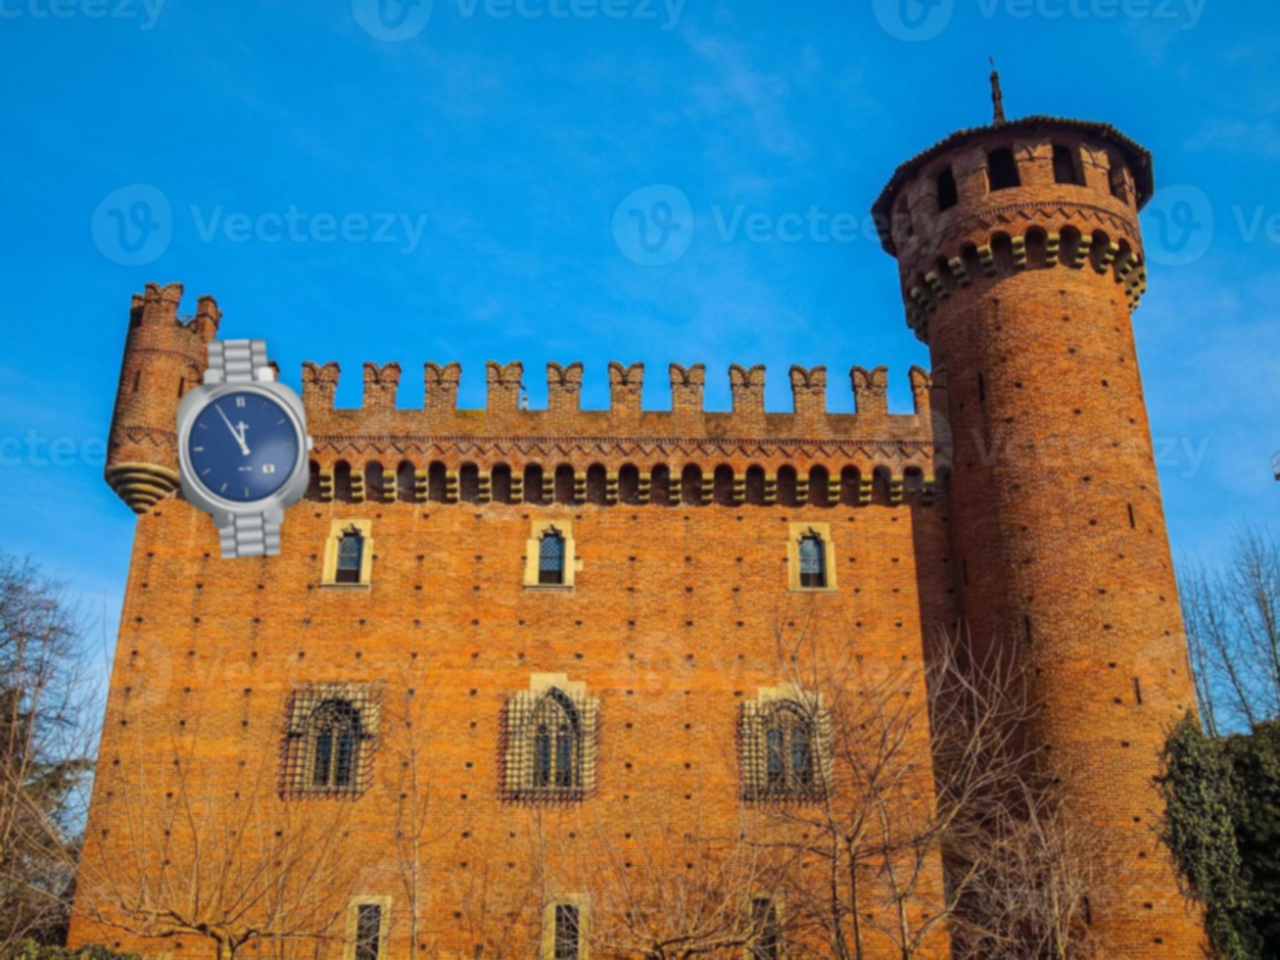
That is 11 h 55 min
